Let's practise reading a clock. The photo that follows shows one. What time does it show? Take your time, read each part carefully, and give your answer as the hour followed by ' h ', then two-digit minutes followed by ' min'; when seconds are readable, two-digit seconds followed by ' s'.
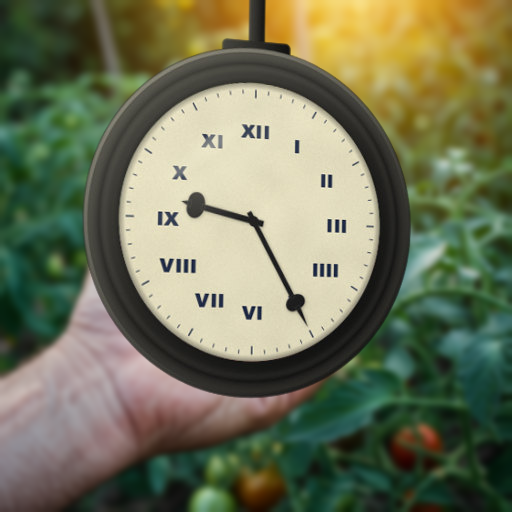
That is 9 h 25 min
